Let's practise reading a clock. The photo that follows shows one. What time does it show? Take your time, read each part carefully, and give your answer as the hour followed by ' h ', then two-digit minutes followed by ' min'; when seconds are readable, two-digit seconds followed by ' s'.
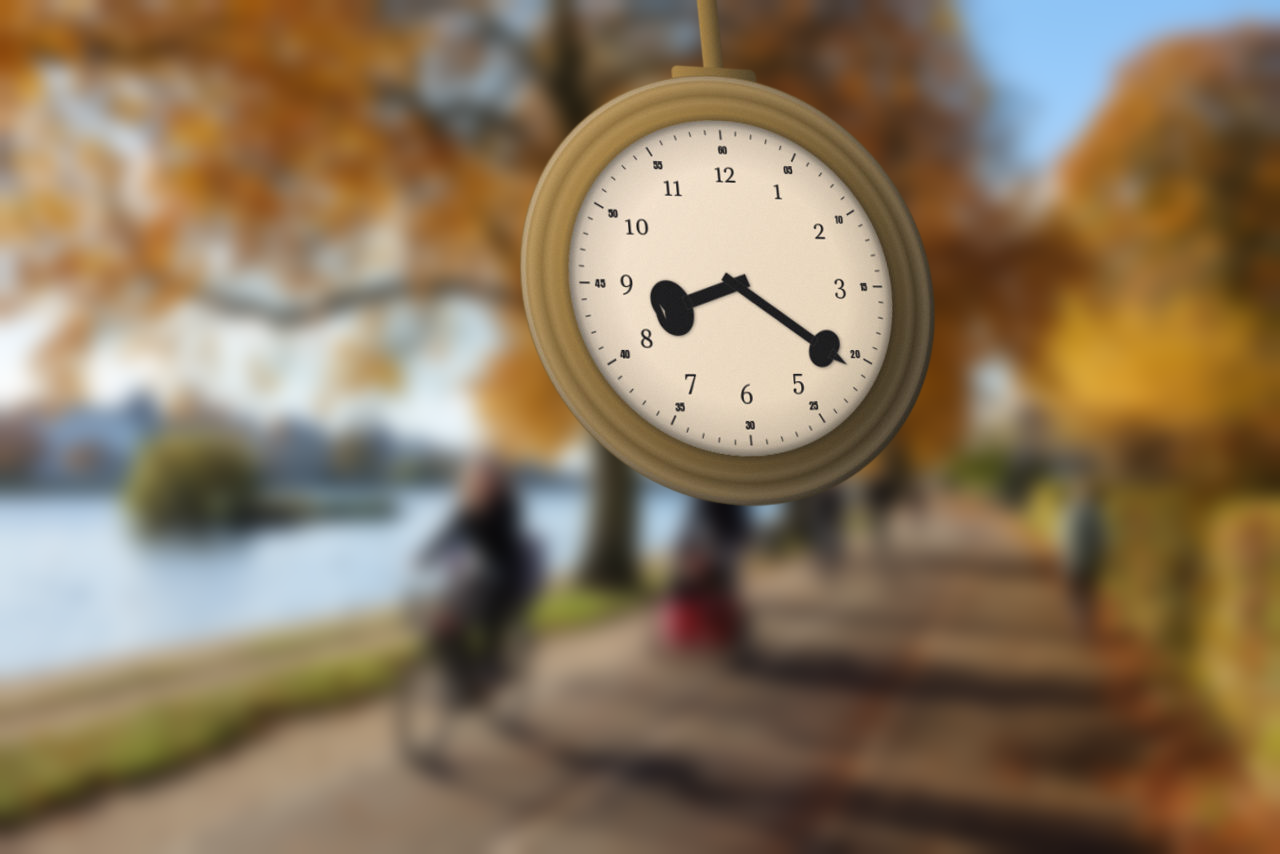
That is 8 h 21 min
